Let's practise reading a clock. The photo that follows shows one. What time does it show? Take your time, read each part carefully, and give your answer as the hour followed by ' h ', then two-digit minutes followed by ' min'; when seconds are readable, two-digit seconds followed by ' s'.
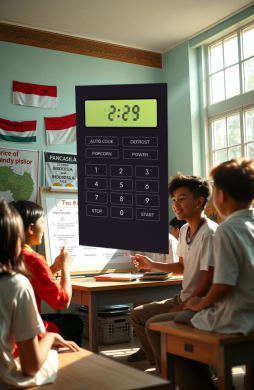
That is 2 h 29 min
